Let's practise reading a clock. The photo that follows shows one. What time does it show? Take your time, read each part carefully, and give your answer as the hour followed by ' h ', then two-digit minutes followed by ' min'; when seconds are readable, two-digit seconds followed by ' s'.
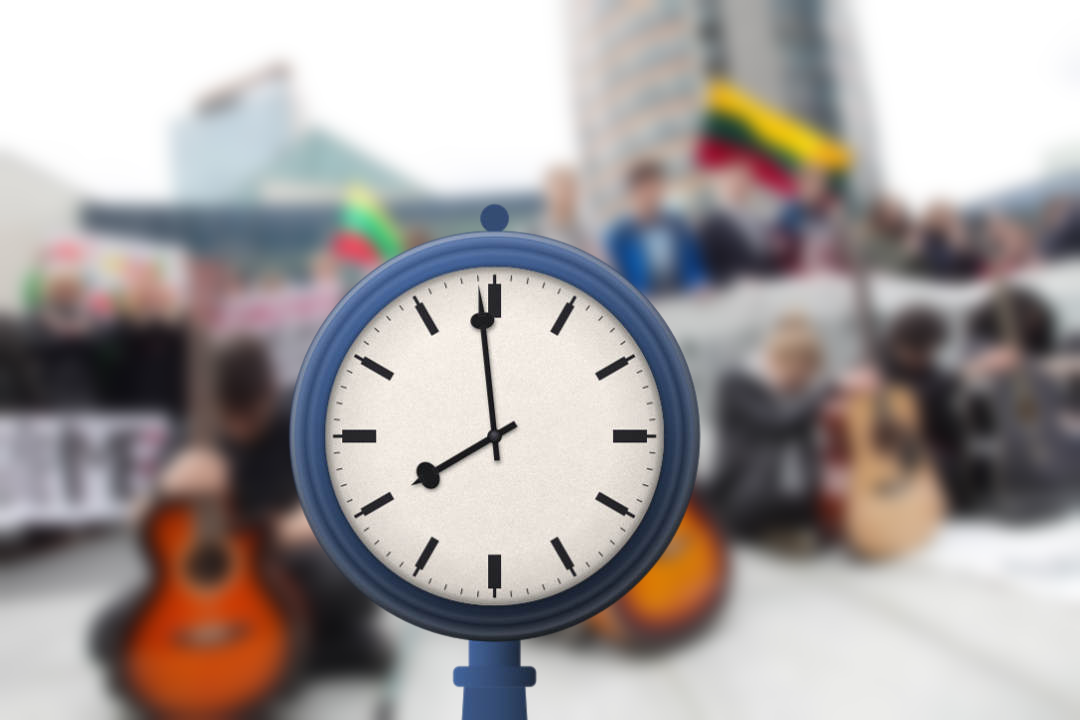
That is 7 h 59 min
